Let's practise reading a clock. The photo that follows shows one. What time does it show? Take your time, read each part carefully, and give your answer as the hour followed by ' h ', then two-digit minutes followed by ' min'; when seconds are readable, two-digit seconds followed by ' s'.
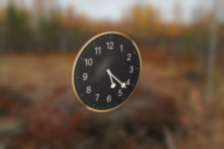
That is 5 h 22 min
